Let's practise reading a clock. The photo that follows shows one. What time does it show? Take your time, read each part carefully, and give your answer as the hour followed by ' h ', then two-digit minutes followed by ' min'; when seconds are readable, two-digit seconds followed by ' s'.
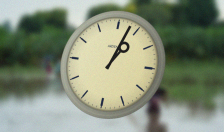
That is 1 h 03 min
